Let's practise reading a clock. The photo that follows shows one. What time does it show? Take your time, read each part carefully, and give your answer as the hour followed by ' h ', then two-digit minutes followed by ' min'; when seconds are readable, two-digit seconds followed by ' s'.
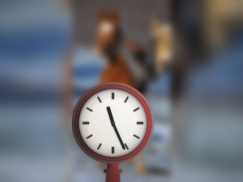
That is 11 h 26 min
